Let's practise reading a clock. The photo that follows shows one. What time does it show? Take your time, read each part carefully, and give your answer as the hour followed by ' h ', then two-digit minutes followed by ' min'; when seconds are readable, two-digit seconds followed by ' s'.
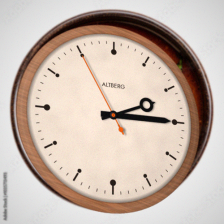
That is 2 h 14 min 55 s
